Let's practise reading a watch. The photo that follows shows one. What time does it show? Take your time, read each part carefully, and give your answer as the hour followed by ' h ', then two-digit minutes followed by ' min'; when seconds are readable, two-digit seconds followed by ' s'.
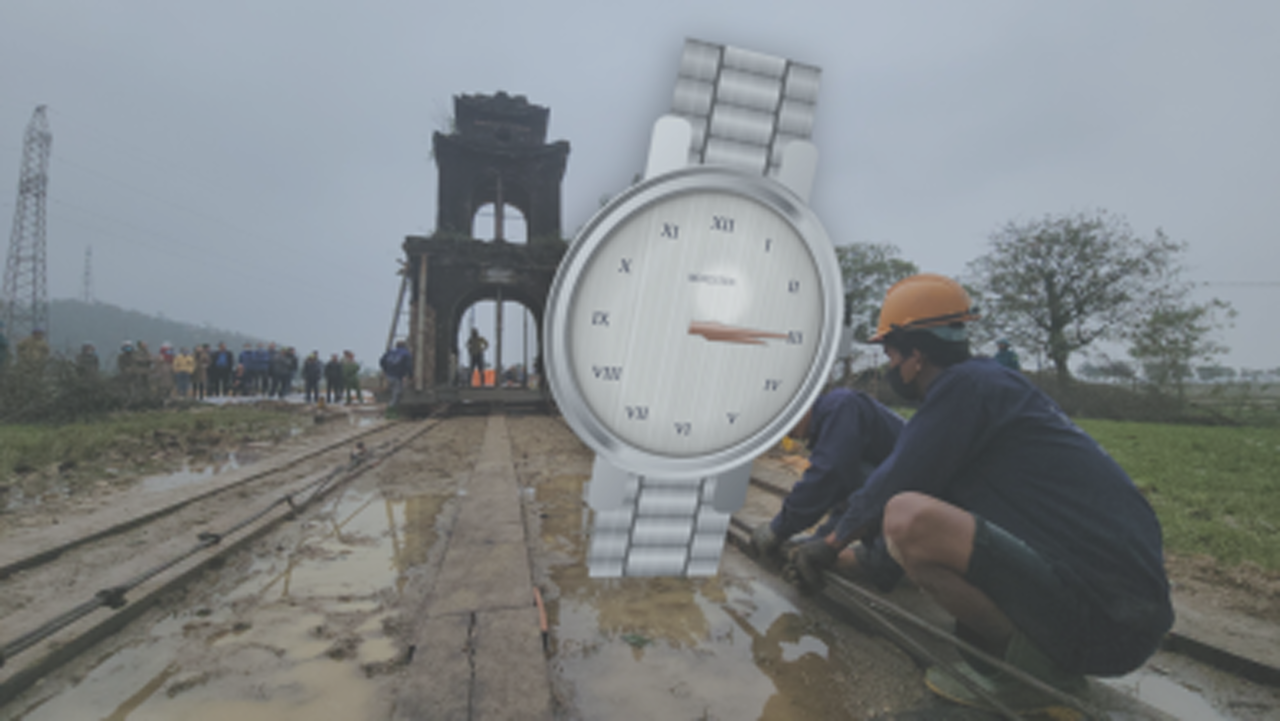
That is 3 h 15 min
